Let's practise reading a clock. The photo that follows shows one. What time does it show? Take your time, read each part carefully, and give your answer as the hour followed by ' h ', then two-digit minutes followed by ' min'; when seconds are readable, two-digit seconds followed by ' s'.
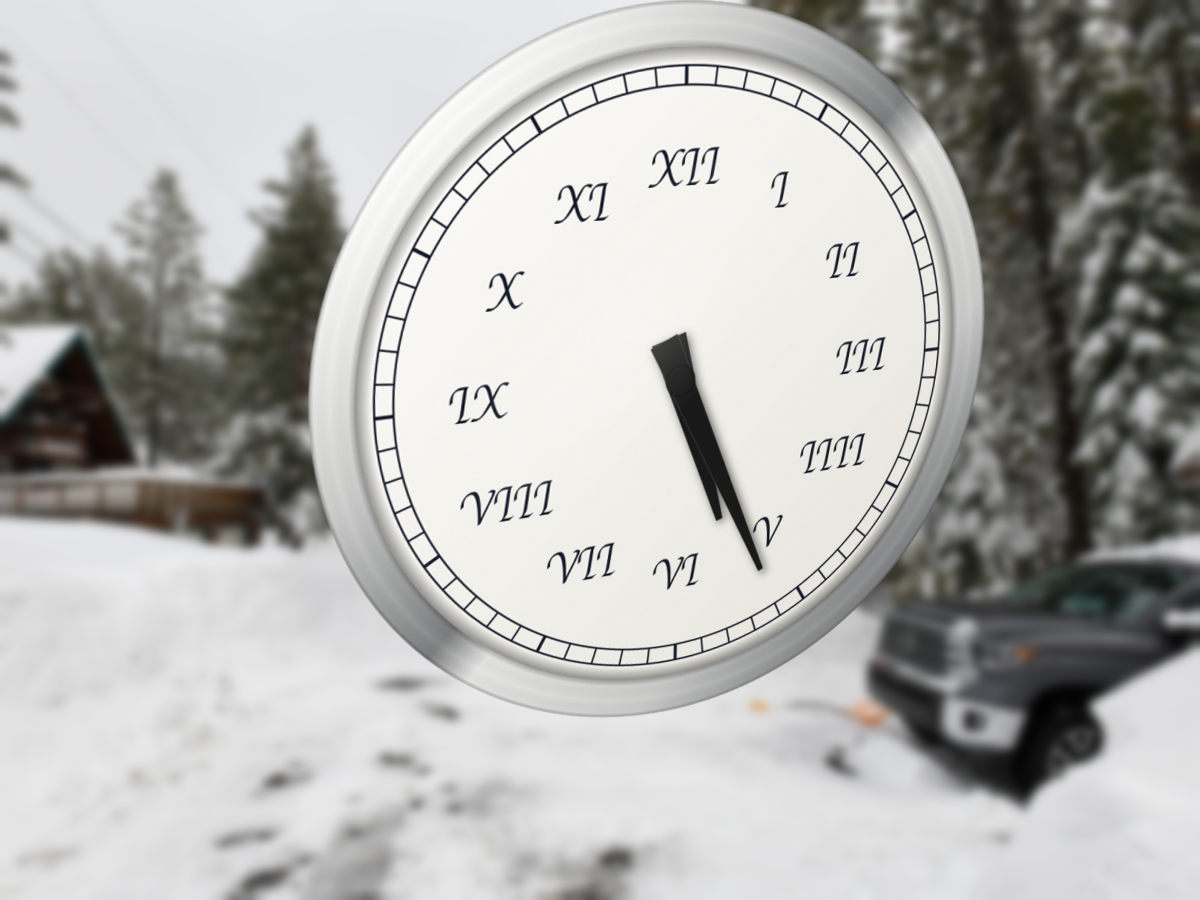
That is 5 h 26 min
